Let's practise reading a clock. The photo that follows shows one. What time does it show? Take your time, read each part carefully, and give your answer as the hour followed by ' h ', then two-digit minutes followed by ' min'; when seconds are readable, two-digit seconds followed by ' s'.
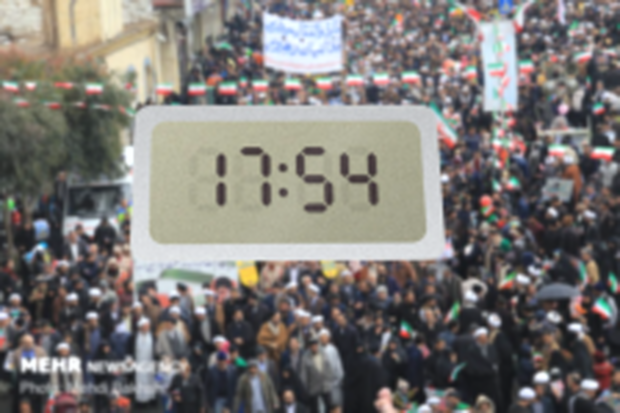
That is 17 h 54 min
